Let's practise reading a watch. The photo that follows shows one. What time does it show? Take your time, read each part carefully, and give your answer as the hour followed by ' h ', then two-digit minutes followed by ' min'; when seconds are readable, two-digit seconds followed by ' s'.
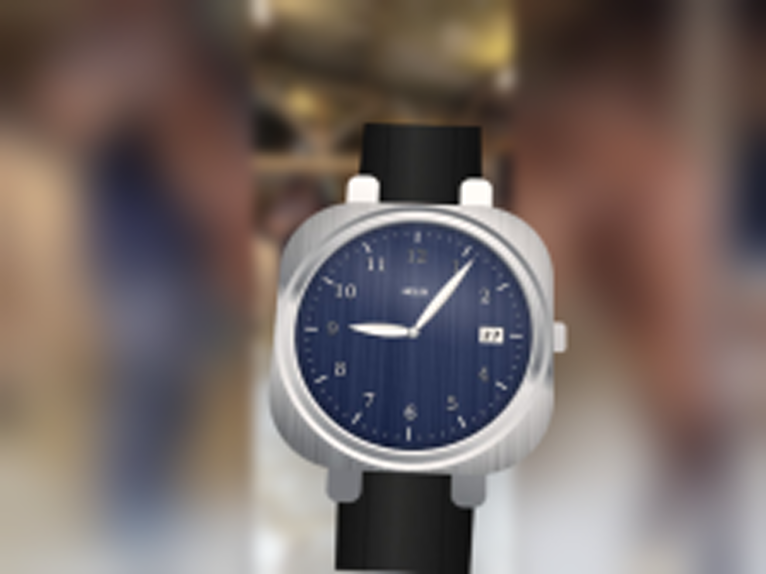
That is 9 h 06 min
